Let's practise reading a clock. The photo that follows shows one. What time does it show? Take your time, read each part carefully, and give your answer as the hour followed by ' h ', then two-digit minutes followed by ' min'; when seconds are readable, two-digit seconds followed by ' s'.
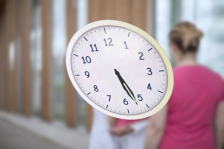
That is 5 h 27 min
